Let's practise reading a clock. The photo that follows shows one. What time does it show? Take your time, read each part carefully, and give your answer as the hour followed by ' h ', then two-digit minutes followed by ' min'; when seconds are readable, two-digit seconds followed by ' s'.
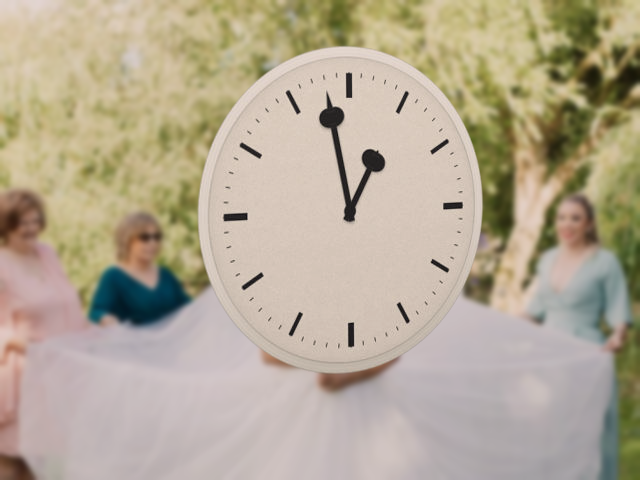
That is 12 h 58 min
